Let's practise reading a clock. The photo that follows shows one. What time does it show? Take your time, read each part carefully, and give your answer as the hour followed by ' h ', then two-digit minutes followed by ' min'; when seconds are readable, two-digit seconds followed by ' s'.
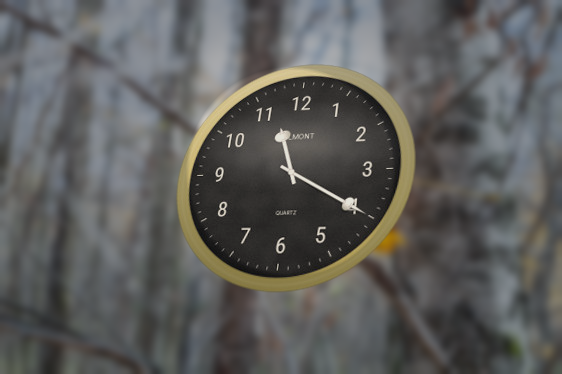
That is 11 h 20 min
